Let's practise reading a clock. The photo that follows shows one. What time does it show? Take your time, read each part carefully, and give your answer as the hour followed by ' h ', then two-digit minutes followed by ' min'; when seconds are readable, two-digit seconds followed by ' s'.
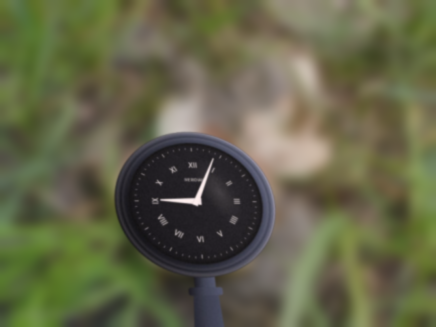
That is 9 h 04 min
